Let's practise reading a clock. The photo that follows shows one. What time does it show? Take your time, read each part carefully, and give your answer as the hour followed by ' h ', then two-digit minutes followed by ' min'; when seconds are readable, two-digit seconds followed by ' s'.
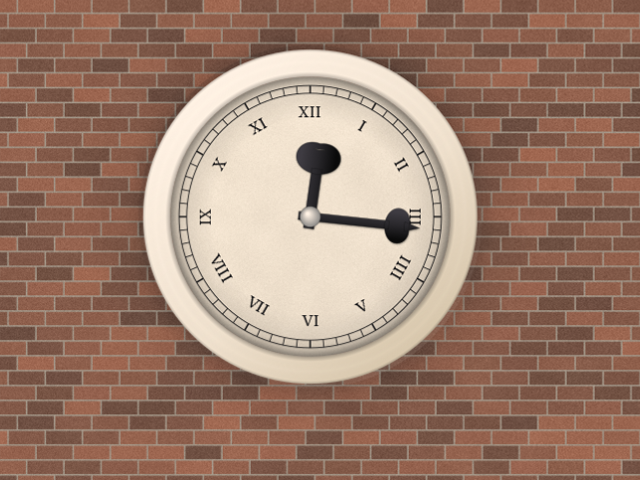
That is 12 h 16 min
